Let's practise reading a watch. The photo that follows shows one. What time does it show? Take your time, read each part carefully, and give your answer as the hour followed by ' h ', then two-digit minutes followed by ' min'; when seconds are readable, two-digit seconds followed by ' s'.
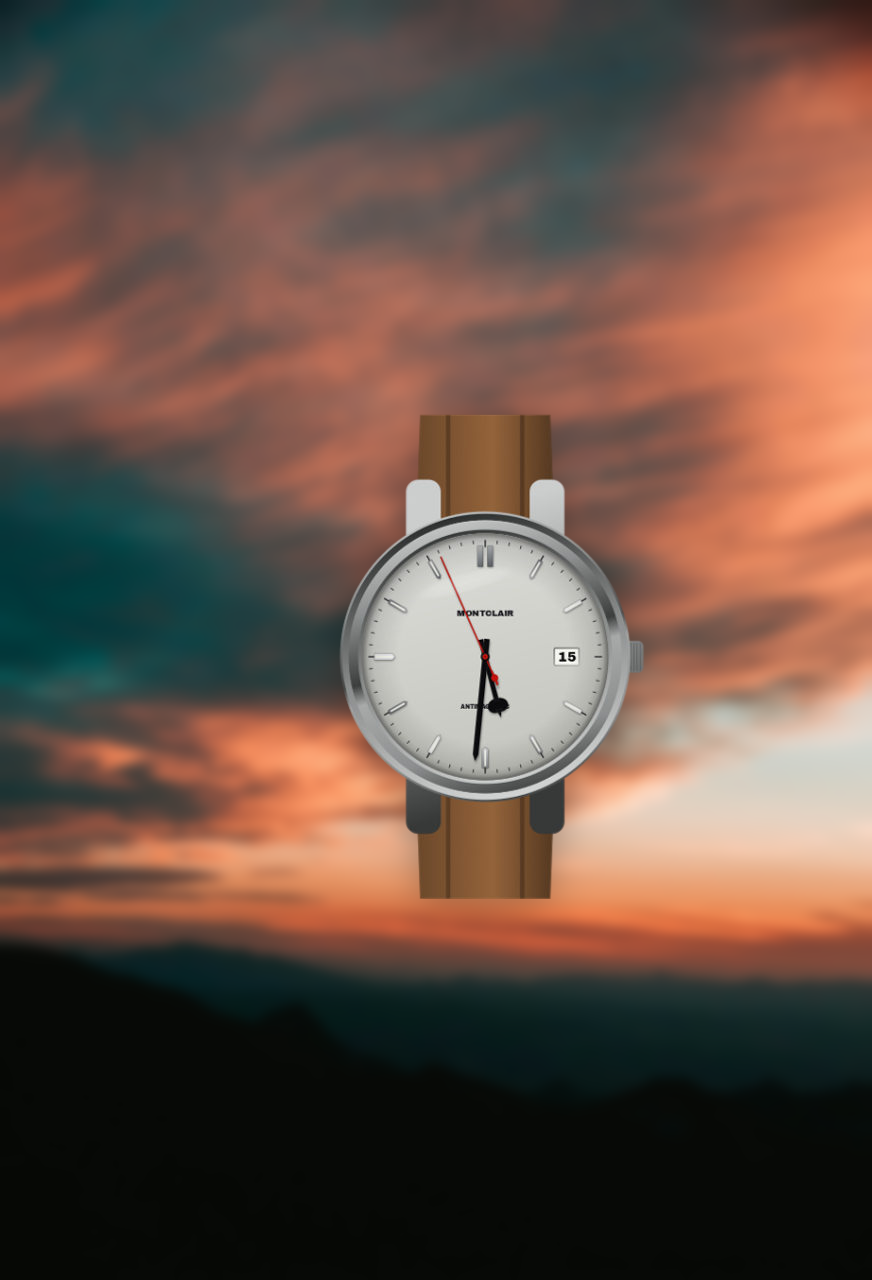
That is 5 h 30 min 56 s
